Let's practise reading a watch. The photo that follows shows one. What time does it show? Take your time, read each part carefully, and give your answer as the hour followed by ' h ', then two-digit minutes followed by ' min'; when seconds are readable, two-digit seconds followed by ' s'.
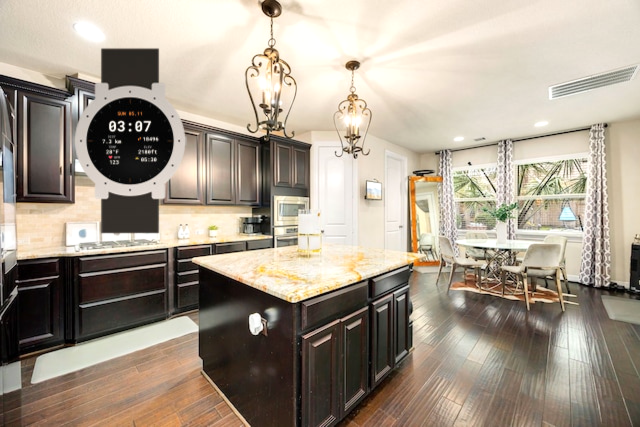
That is 3 h 07 min
